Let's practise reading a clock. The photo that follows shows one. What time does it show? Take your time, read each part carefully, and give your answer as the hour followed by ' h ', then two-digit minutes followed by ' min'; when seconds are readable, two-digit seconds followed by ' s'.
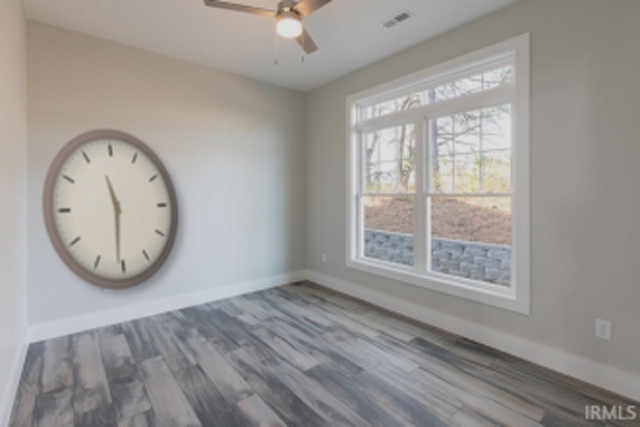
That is 11 h 31 min
